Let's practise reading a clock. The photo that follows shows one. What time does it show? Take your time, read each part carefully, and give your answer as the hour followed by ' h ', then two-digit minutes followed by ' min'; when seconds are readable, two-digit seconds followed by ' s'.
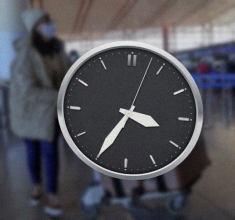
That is 3 h 35 min 03 s
